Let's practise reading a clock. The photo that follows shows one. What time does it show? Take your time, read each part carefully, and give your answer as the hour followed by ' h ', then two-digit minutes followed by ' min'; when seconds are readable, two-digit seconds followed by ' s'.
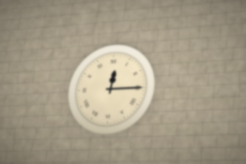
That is 12 h 15 min
